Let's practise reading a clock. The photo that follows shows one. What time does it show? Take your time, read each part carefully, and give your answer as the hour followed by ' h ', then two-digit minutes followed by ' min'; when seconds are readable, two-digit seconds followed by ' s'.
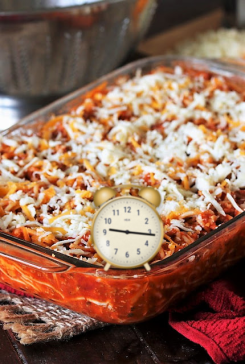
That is 9 h 16 min
